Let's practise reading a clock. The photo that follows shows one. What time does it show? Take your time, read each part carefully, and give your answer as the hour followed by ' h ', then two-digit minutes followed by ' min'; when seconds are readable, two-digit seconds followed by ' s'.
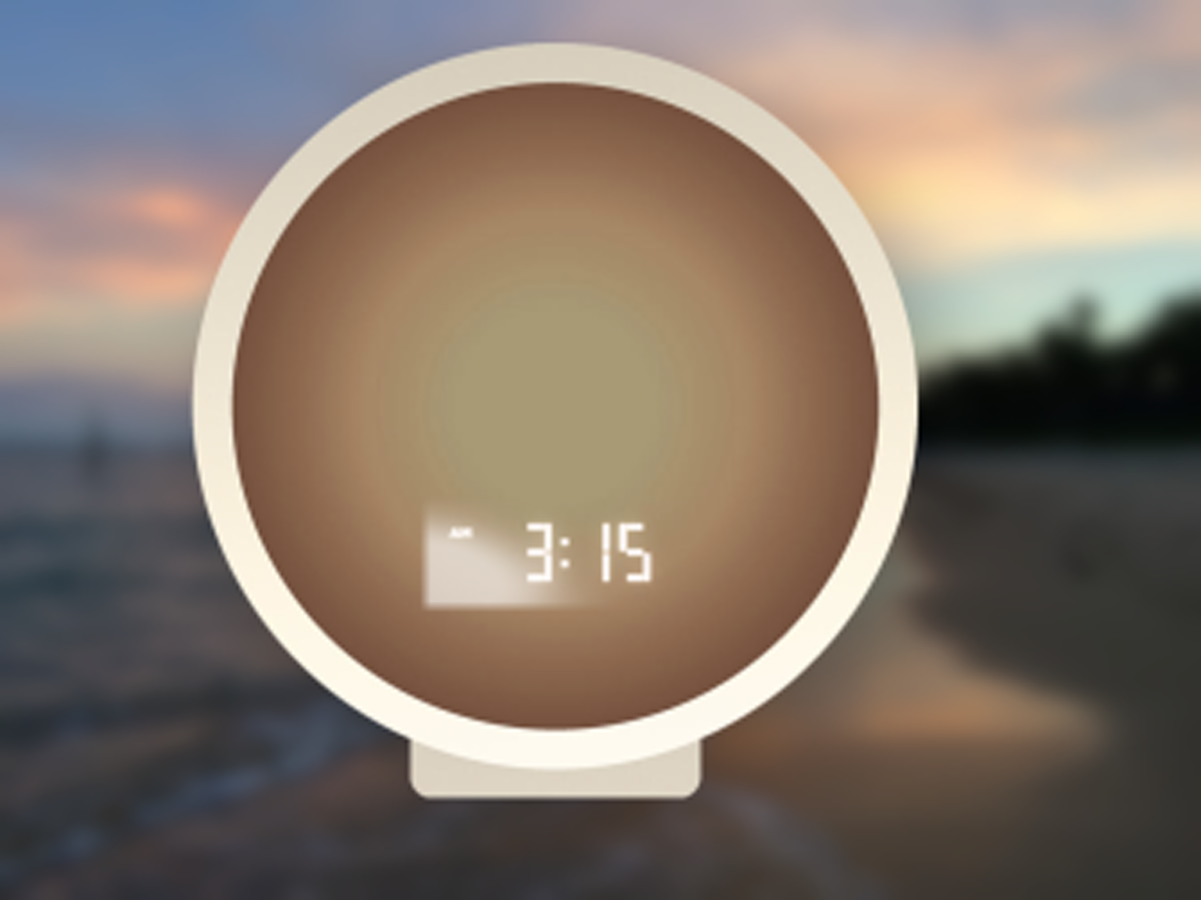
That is 3 h 15 min
